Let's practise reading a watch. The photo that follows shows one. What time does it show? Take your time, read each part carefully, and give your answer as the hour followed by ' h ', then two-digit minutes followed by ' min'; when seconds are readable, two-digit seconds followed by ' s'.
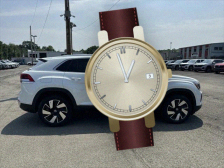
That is 12 h 58 min
